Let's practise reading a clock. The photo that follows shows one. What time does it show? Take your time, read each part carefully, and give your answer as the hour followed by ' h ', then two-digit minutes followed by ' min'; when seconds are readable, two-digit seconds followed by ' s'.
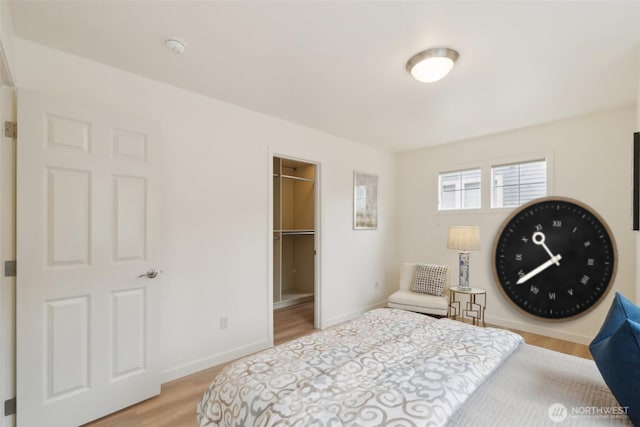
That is 10 h 39 min
